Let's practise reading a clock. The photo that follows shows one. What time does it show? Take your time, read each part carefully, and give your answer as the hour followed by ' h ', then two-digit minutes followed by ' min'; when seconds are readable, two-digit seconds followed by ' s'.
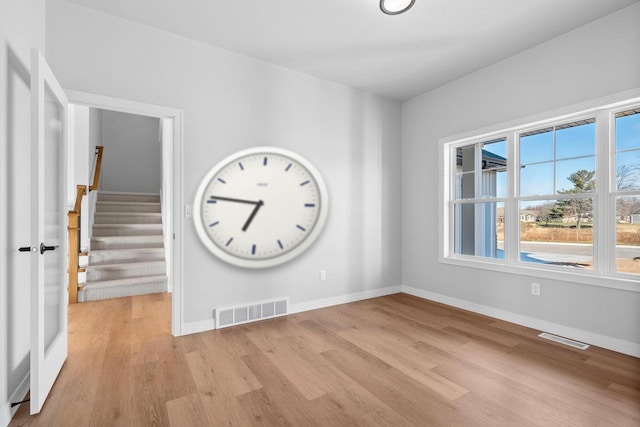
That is 6 h 46 min
